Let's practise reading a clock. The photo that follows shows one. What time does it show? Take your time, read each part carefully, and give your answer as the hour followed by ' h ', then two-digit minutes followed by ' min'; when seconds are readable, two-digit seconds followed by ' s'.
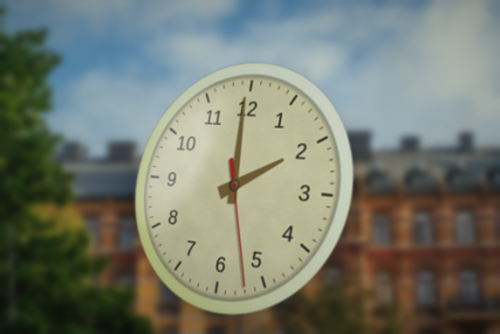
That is 1 h 59 min 27 s
